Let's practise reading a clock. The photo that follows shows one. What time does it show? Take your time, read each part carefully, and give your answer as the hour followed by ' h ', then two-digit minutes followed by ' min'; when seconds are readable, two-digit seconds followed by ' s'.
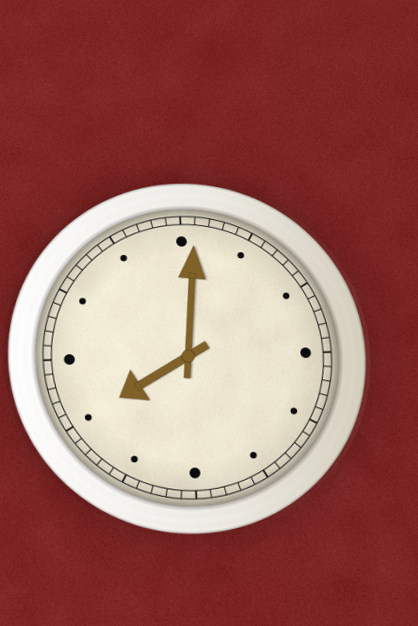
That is 8 h 01 min
